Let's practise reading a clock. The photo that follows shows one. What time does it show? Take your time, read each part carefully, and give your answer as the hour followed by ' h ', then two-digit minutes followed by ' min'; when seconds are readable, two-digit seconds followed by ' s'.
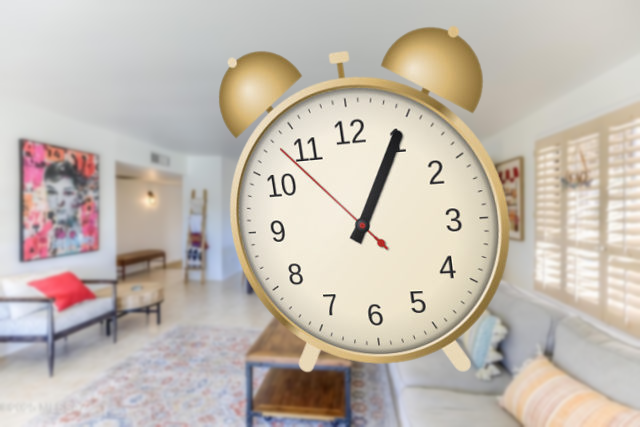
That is 1 h 04 min 53 s
